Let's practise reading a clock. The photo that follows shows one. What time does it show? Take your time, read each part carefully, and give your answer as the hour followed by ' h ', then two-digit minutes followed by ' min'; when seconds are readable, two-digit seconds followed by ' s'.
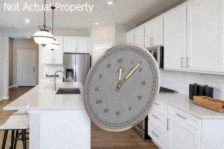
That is 12 h 08 min
